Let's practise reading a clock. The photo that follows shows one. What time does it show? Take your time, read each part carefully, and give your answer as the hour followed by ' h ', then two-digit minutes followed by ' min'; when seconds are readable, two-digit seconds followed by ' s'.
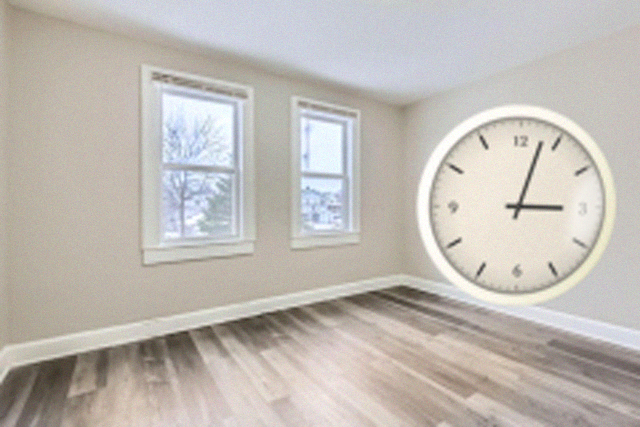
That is 3 h 03 min
